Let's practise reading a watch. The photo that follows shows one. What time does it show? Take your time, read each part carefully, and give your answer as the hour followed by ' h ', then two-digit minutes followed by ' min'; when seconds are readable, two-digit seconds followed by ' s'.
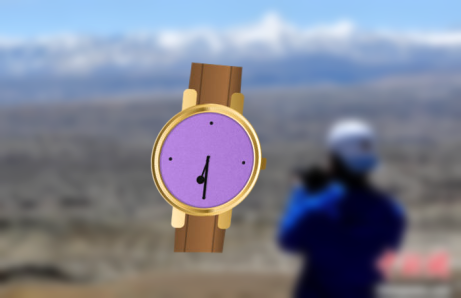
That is 6 h 30 min
